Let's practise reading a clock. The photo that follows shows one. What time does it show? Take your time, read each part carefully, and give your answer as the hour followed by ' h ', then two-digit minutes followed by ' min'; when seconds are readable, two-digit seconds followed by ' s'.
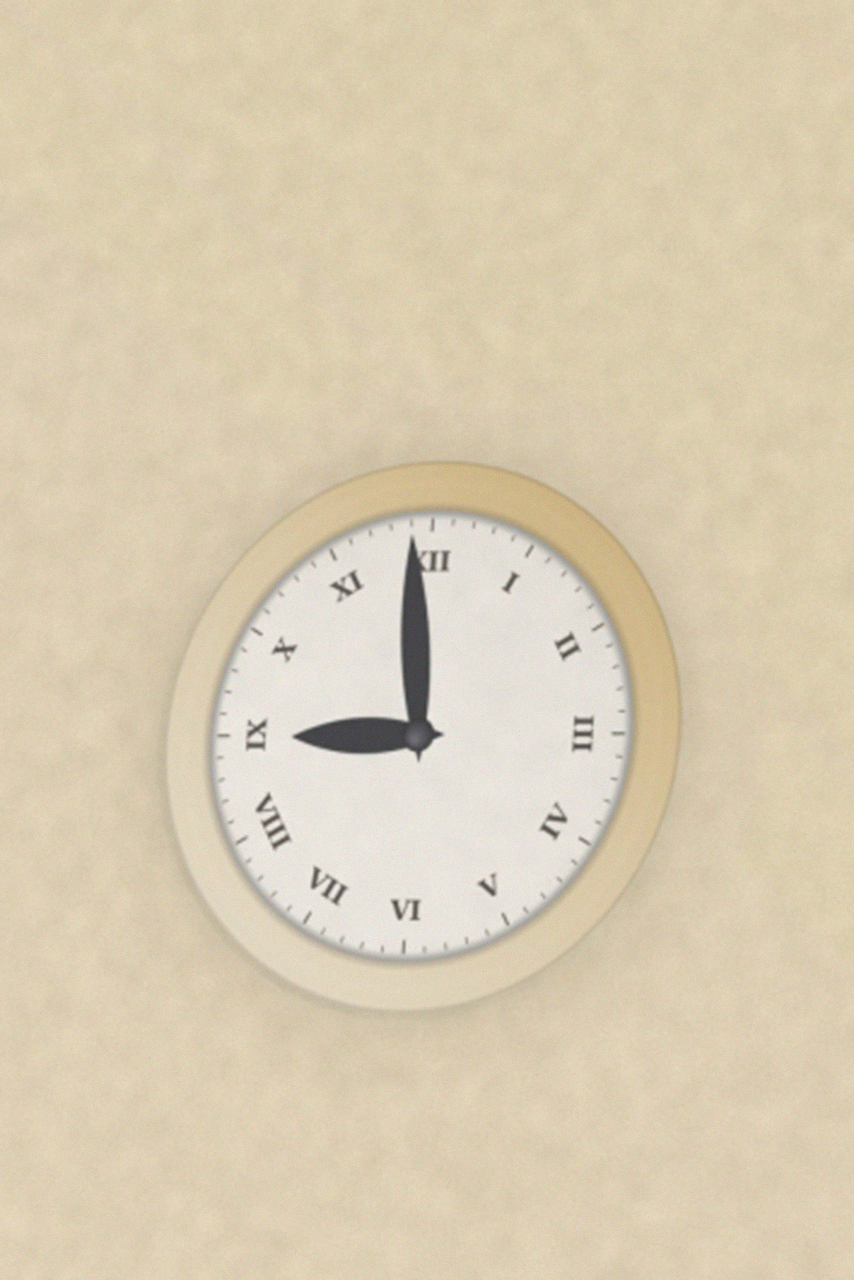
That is 8 h 59 min
